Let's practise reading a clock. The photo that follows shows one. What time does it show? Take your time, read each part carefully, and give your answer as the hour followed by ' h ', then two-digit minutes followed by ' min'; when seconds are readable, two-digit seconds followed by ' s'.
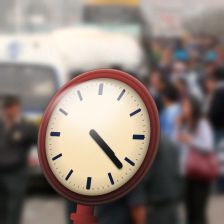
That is 4 h 22 min
